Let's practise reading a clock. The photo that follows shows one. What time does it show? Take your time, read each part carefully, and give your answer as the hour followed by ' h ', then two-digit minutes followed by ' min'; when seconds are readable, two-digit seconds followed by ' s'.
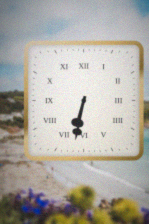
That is 6 h 32 min
